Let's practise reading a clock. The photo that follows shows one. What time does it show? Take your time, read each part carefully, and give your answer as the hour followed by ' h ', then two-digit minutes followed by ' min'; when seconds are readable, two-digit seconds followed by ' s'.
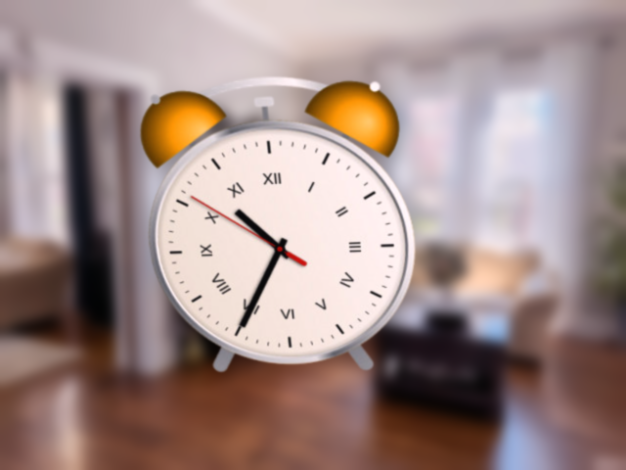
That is 10 h 34 min 51 s
